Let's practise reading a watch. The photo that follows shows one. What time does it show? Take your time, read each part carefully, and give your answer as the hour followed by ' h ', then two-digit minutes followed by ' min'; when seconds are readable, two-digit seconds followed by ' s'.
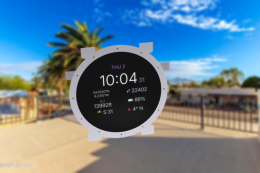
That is 10 h 04 min
